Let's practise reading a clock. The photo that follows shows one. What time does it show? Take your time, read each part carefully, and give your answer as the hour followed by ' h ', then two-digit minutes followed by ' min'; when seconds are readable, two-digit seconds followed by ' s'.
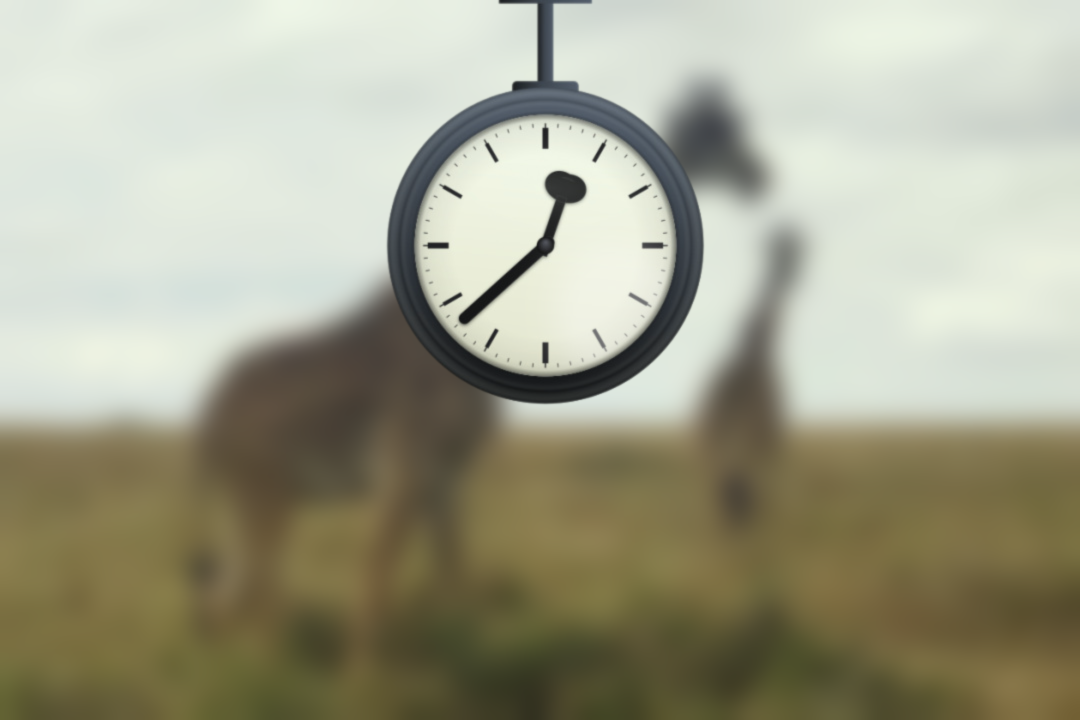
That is 12 h 38 min
